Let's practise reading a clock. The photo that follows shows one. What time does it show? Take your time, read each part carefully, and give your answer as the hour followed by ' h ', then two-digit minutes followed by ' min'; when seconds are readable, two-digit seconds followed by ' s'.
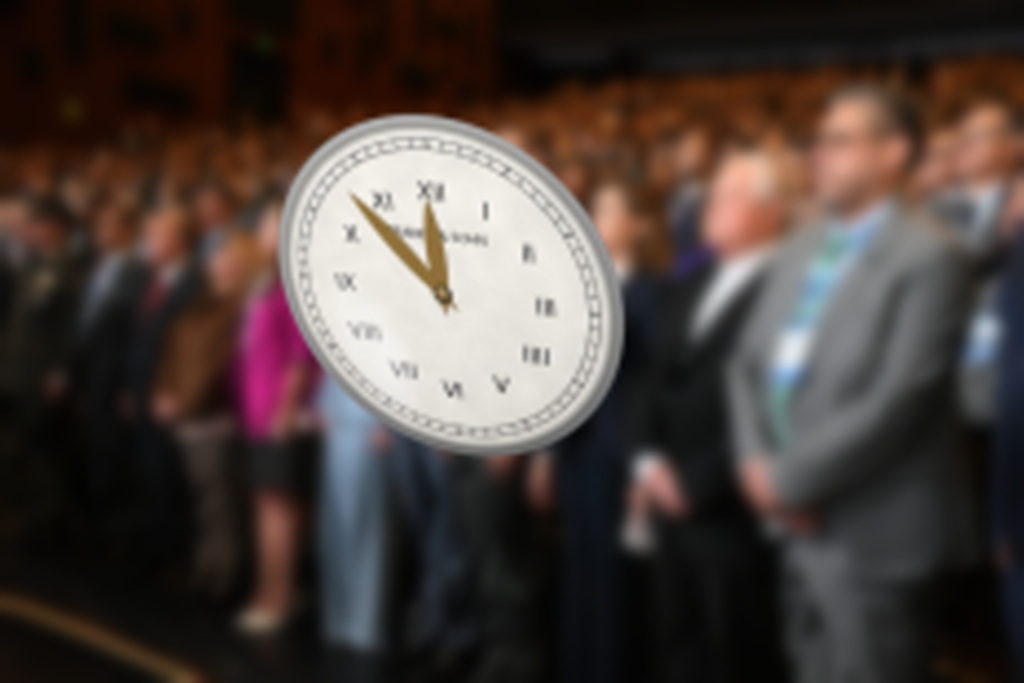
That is 11 h 53 min
